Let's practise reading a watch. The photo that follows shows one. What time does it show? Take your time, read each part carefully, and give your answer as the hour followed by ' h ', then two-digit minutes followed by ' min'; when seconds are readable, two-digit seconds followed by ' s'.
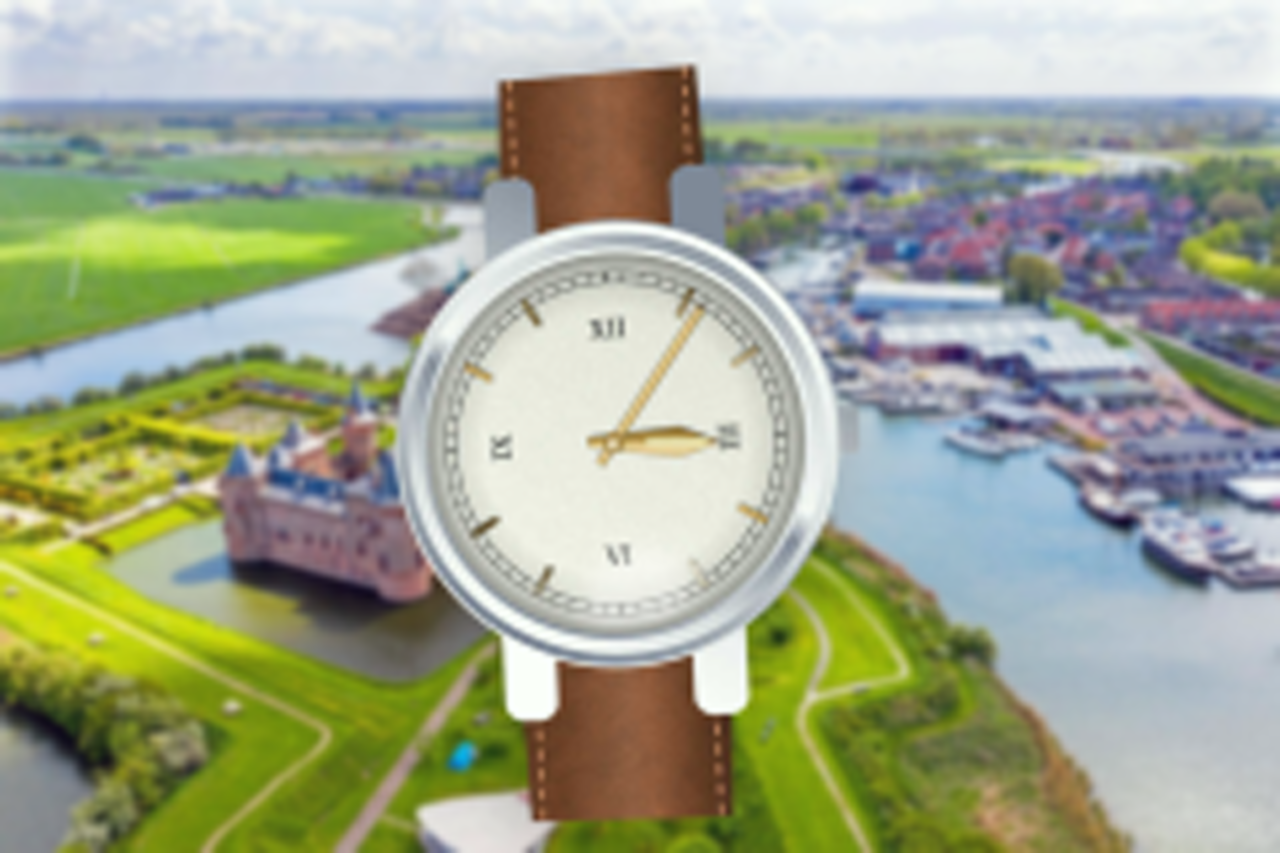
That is 3 h 06 min
